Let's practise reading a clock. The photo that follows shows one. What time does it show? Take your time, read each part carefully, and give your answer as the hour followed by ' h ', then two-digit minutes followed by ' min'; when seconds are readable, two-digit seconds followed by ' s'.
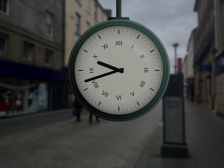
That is 9 h 42 min
